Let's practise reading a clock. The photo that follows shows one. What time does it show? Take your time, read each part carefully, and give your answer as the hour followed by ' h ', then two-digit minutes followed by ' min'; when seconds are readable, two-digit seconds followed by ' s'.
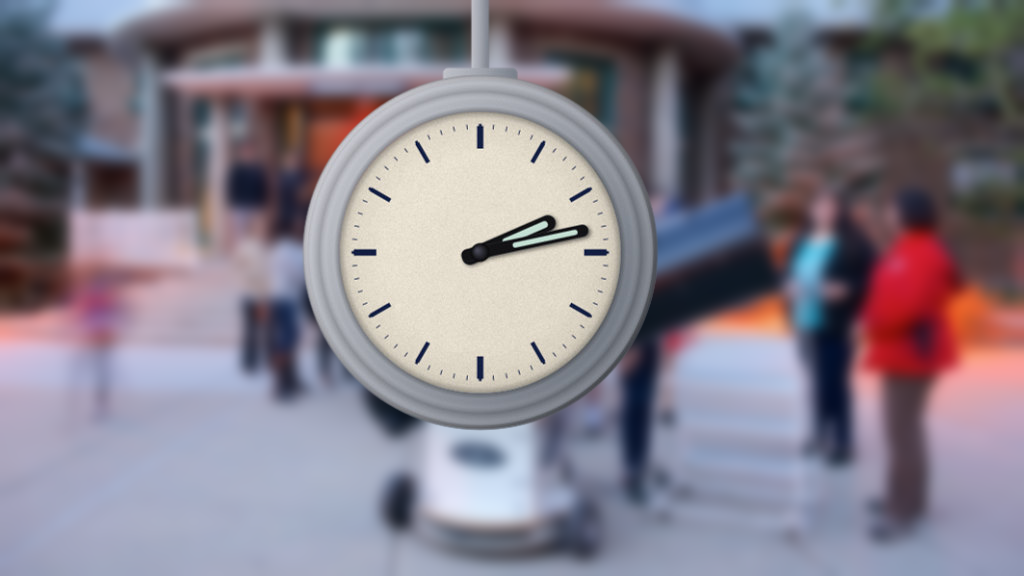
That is 2 h 13 min
